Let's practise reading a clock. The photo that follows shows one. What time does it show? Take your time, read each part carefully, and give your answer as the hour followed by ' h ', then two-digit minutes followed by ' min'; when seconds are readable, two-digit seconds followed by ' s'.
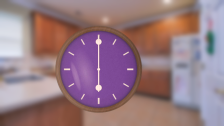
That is 6 h 00 min
